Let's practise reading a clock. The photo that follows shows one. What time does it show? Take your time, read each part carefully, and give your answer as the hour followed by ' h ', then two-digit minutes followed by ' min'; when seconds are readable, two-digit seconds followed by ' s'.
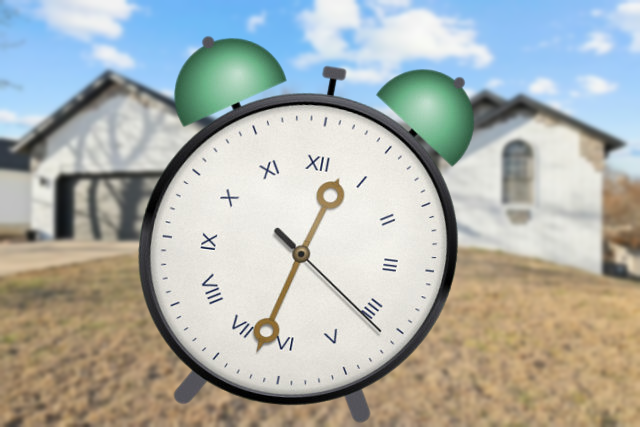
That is 12 h 32 min 21 s
